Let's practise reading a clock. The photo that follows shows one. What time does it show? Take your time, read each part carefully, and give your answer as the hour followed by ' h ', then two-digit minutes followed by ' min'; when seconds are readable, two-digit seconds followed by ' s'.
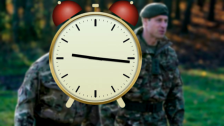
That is 9 h 16 min
